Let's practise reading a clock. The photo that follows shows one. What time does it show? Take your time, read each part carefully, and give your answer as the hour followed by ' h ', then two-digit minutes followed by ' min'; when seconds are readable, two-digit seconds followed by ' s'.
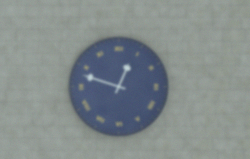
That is 12 h 48 min
